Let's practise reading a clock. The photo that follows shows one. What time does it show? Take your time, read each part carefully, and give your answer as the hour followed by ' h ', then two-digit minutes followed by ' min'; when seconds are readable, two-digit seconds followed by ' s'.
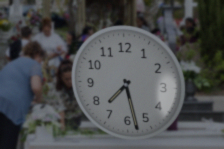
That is 7 h 28 min
